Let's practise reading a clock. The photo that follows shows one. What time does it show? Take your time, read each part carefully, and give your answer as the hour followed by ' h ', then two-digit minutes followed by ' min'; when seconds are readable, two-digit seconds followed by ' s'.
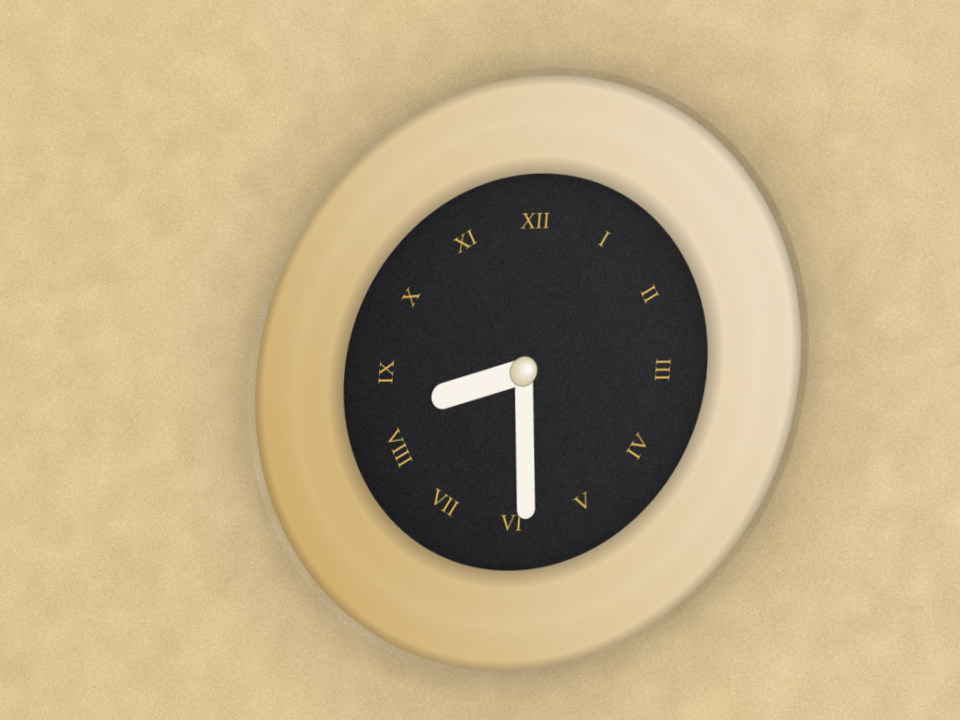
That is 8 h 29 min
